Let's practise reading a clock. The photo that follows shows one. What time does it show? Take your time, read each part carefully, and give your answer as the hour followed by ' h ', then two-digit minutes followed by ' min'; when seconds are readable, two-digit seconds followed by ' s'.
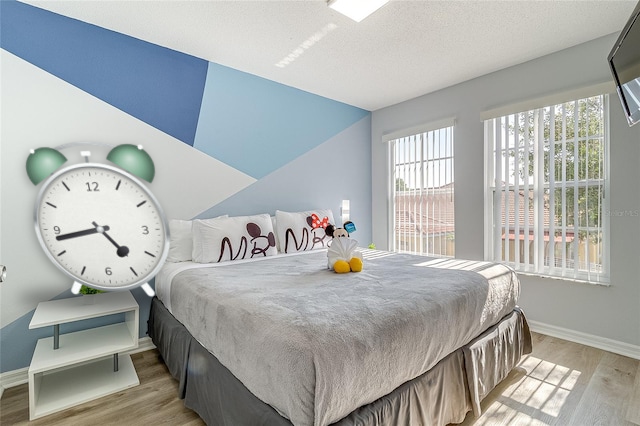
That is 4 h 43 min
